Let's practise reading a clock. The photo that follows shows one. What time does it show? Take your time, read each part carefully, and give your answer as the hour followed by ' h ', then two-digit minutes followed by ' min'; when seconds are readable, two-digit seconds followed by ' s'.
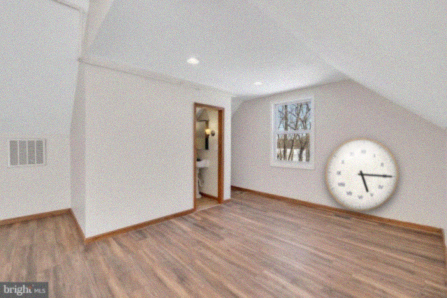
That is 5 h 15 min
